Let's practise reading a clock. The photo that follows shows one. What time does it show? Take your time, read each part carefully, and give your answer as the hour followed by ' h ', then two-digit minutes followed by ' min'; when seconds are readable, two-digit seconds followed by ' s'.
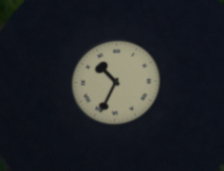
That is 10 h 34 min
